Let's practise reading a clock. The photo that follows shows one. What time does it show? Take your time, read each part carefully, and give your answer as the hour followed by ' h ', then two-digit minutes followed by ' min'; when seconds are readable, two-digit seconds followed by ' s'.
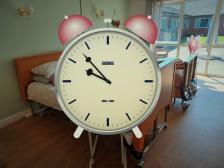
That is 9 h 53 min
